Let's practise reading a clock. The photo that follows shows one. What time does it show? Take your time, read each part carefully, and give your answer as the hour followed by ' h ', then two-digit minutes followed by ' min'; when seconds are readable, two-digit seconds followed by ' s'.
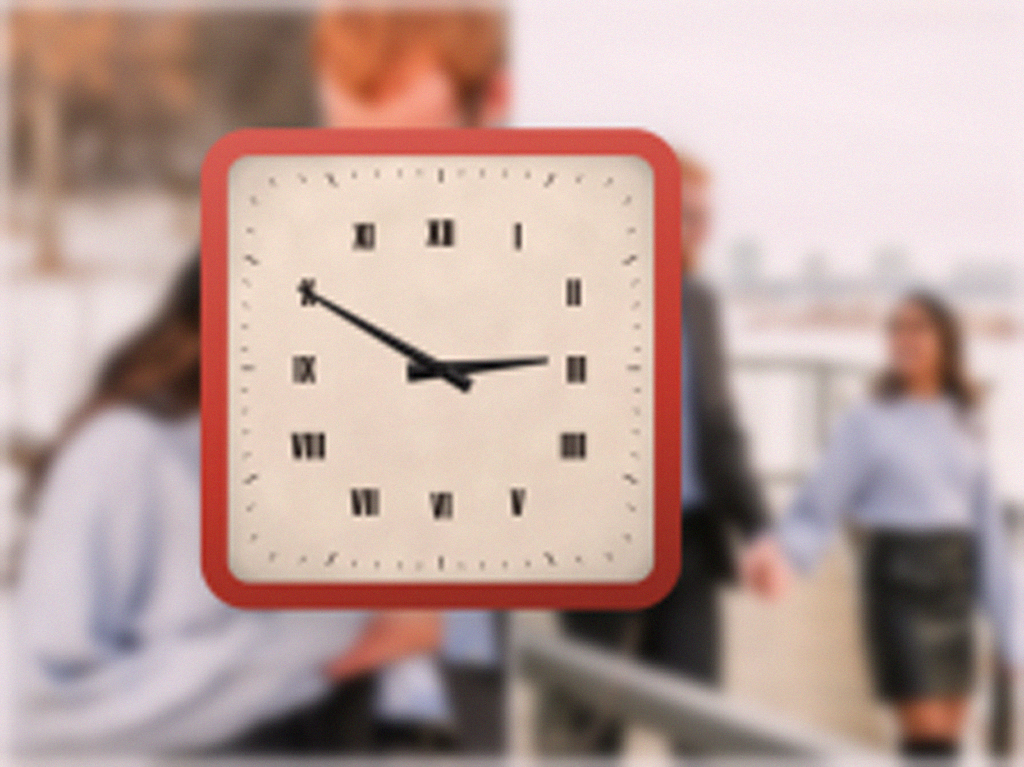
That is 2 h 50 min
